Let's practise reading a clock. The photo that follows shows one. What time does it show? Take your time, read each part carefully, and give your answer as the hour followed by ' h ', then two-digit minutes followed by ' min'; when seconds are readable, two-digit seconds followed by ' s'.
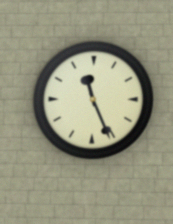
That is 11 h 26 min
